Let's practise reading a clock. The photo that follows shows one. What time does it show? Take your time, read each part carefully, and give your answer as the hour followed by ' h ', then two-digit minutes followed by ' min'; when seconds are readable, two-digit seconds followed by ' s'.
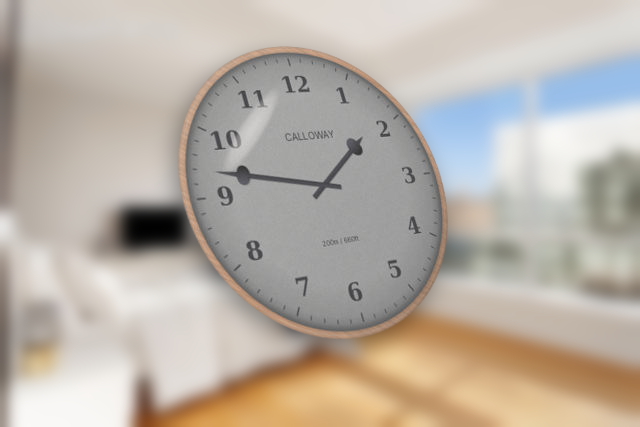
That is 1 h 47 min
